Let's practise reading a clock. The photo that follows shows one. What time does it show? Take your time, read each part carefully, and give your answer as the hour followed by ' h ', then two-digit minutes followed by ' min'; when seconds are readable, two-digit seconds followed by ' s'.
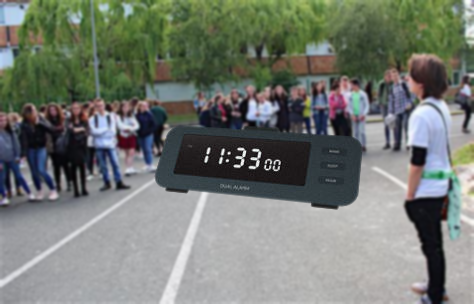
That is 11 h 33 min 00 s
